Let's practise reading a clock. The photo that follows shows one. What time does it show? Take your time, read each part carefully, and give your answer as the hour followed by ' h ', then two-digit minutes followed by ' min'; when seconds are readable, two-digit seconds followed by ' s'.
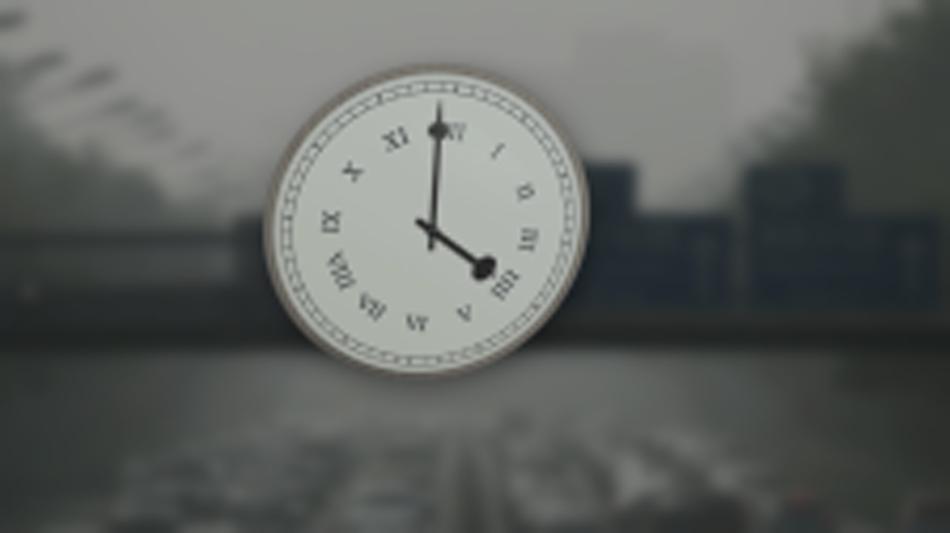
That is 3 h 59 min
